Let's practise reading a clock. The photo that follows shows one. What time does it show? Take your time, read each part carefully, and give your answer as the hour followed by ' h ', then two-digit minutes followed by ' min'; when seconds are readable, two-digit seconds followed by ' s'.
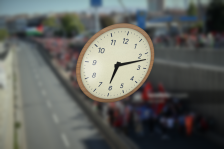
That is 6 h 12 min
